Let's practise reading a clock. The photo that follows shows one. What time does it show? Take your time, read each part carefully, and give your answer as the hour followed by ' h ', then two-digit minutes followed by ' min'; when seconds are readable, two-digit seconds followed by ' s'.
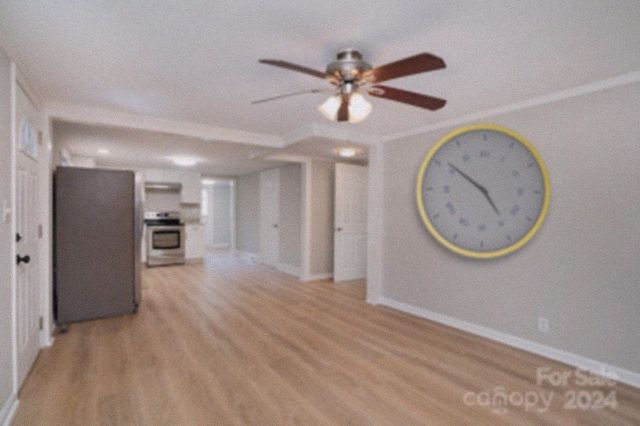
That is 4 h 51 min
